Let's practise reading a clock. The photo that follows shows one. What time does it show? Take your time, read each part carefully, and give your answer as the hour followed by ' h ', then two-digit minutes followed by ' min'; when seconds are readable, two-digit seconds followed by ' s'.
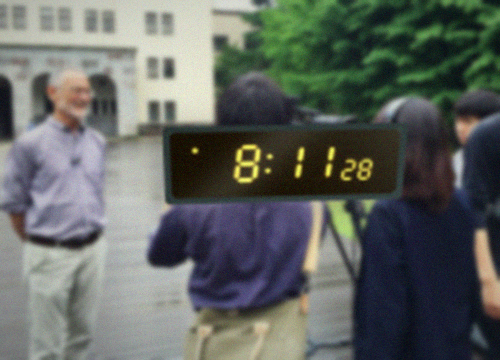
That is 8 h 11 min 28 s
